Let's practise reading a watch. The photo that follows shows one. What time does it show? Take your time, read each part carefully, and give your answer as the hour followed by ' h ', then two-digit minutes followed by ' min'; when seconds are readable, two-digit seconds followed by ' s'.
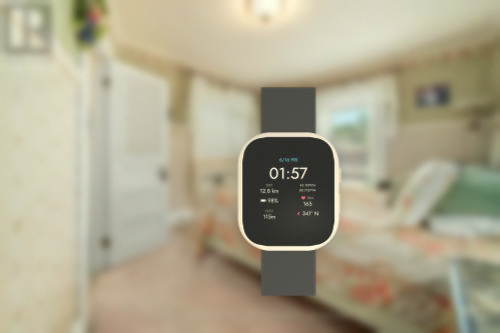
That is 1 h 57 min
